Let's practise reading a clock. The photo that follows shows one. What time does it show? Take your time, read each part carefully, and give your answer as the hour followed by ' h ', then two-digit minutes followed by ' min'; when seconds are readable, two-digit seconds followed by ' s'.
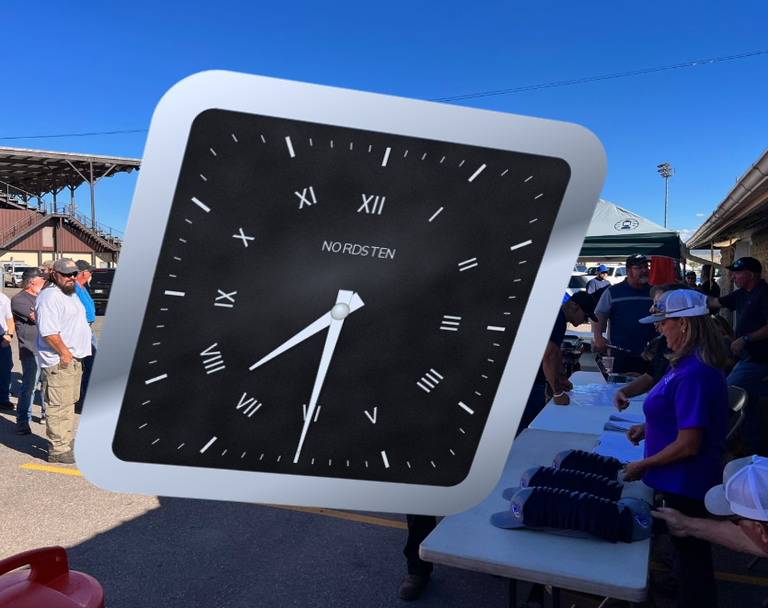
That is 7 h 30 min
